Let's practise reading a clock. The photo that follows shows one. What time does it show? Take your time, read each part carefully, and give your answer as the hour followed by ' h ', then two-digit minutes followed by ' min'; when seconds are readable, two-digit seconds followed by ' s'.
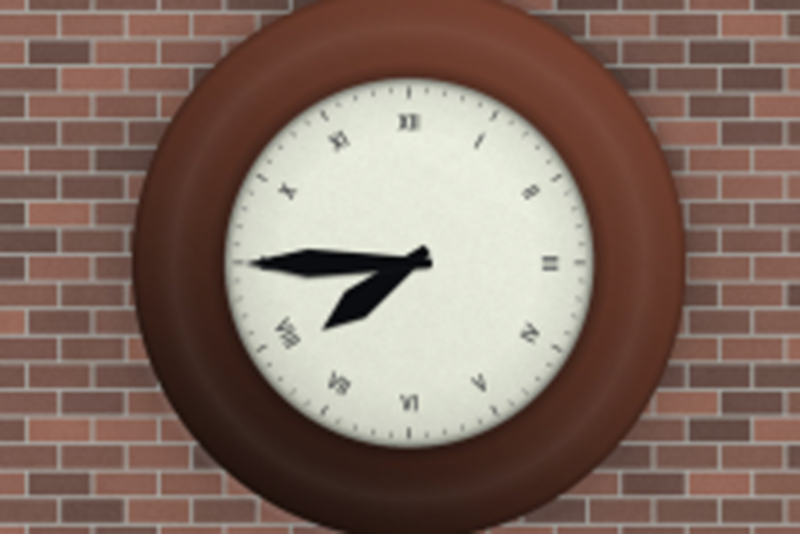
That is 7 h 45 min
